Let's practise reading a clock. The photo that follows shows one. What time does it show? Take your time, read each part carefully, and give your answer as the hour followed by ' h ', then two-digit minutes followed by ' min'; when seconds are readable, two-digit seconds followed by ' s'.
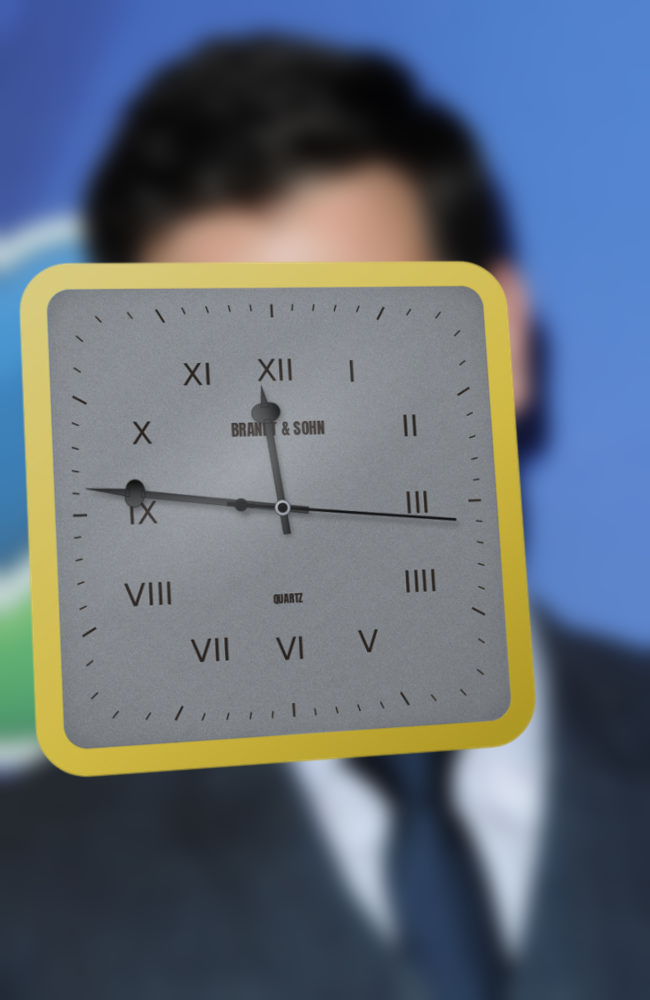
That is 11 h 46 min 16 s
